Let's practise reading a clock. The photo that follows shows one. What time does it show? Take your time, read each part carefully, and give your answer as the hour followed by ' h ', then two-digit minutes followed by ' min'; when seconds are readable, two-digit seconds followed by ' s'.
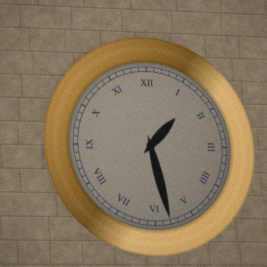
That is 1 h 28 min
